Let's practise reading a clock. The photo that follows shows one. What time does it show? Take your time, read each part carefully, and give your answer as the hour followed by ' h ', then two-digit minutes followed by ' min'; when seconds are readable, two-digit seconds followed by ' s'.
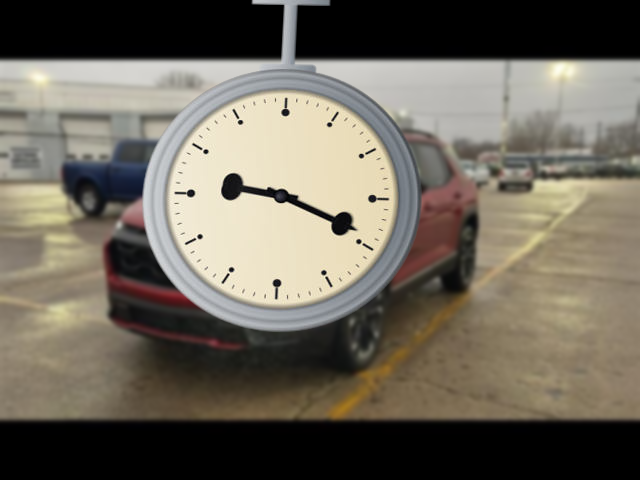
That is 9 h 19 min
